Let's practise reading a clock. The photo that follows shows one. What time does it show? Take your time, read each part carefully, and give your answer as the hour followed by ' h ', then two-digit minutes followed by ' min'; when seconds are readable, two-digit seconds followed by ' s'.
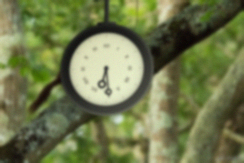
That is 6 h 29 min
